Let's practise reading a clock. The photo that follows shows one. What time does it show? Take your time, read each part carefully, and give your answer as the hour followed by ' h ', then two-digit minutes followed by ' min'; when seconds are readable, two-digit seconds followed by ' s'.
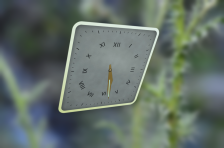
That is 5 h 28 min
